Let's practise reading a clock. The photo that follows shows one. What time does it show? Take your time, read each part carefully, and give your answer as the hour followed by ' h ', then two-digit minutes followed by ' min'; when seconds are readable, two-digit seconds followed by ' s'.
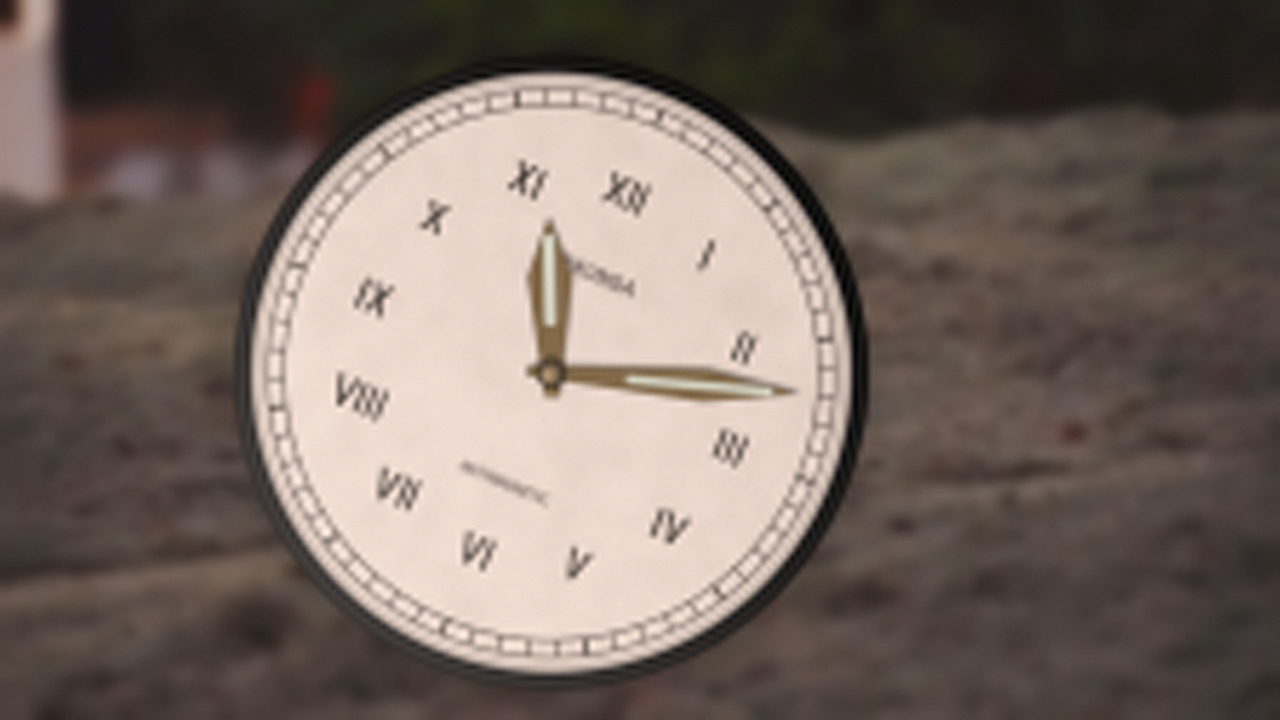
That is 11 h 12 min
